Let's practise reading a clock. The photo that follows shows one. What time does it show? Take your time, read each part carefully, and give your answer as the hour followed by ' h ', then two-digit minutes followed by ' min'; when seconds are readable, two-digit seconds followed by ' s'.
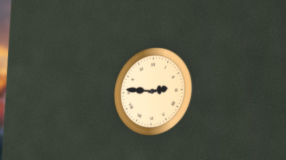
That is 2 h 46 min
